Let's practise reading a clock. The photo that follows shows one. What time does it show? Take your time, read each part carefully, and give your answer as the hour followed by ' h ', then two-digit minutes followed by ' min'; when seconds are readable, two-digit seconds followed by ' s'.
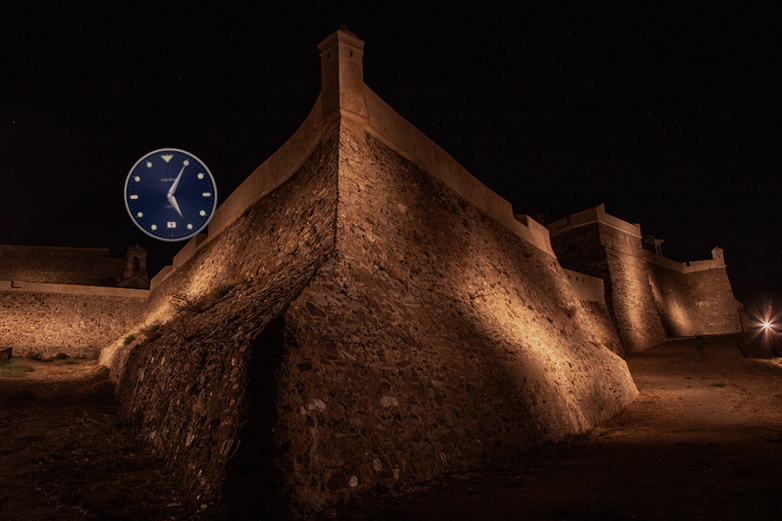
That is 5 h 05 min
